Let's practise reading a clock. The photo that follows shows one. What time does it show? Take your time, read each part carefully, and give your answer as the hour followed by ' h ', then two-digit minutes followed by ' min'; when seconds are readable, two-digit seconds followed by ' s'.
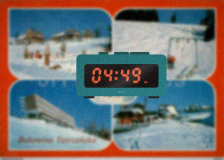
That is 4 h 49 min
